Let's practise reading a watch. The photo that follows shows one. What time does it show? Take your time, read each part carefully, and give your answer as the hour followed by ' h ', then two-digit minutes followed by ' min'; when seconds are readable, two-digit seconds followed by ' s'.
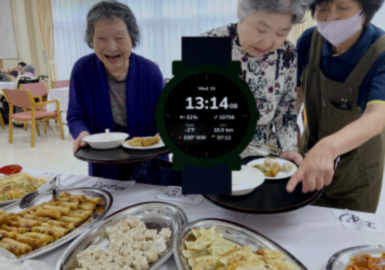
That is 13 h 14 min
